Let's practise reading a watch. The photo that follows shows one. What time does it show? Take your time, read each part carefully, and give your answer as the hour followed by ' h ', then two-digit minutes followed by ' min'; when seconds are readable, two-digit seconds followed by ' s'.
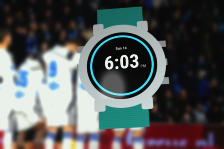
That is 6 h 03 min
